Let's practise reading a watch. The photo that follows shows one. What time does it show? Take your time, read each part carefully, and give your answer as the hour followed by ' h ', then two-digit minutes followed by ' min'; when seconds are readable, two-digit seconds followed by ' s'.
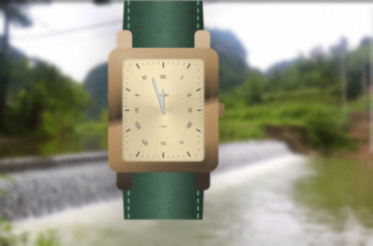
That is 11 h 57 min
